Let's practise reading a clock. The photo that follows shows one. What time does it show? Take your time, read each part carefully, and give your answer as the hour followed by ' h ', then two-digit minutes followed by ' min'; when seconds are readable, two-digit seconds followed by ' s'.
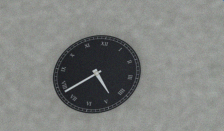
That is 4 h 38 min
